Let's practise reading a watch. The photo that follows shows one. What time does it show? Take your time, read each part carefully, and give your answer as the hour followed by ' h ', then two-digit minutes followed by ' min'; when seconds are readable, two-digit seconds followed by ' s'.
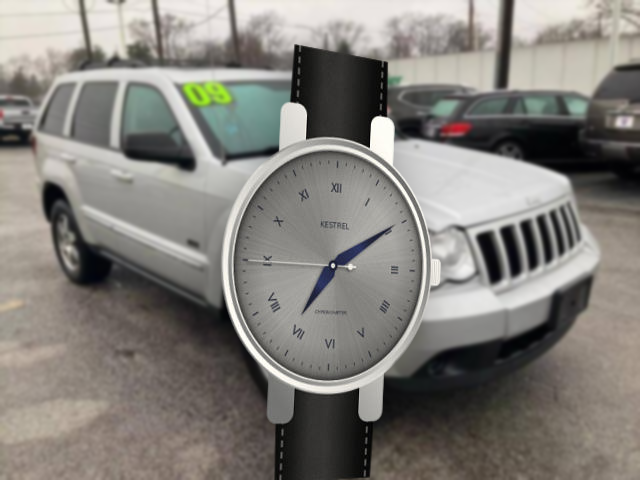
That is 7 h 09 min 45 s
